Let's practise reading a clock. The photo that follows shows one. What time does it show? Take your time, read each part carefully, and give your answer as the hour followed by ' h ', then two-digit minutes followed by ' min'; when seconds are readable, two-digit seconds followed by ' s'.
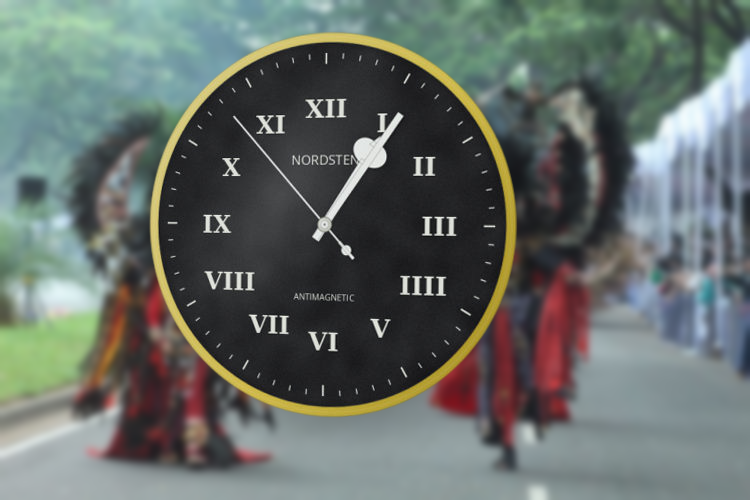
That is 1 h 05 min 53 s
